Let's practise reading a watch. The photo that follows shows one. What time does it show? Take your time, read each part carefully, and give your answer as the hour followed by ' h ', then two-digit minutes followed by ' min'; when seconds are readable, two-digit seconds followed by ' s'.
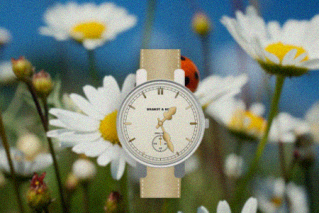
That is 1 h 26 min
